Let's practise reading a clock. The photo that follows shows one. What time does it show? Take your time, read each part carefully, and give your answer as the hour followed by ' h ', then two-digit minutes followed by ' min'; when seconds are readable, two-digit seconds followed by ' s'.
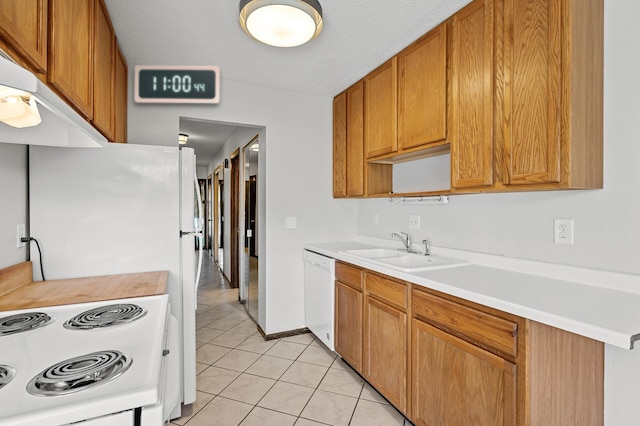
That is 11 h 00 min
